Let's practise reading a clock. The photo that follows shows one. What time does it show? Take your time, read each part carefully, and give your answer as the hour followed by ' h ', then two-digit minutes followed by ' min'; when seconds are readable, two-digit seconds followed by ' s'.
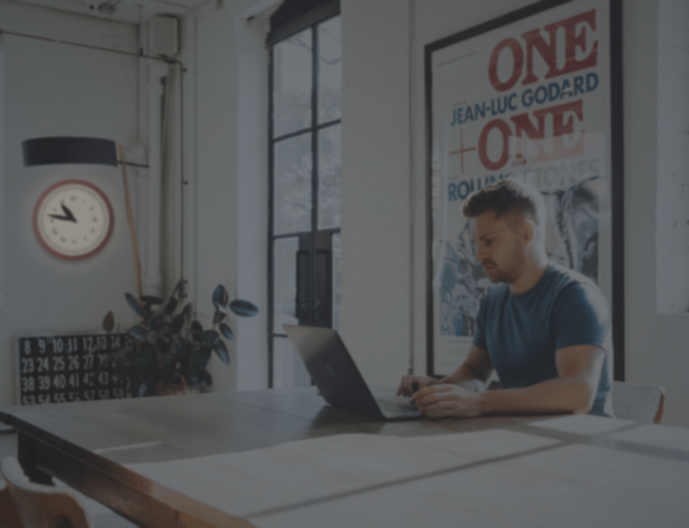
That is 10 h 47 min
